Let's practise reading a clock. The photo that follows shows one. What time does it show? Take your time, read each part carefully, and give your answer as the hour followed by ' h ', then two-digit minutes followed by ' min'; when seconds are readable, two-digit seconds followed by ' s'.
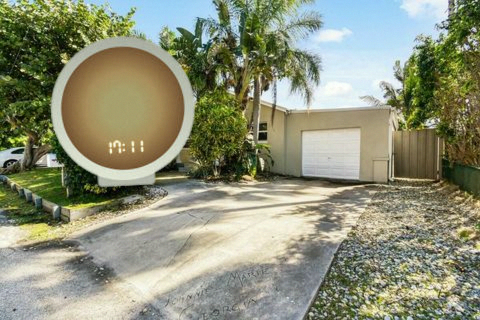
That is 17 h 11 min
